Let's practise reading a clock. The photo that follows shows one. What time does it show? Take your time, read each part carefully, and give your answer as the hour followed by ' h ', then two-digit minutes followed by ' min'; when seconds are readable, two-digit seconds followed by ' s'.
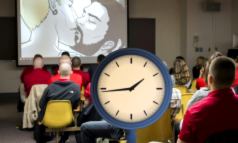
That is 1 h 44 min
